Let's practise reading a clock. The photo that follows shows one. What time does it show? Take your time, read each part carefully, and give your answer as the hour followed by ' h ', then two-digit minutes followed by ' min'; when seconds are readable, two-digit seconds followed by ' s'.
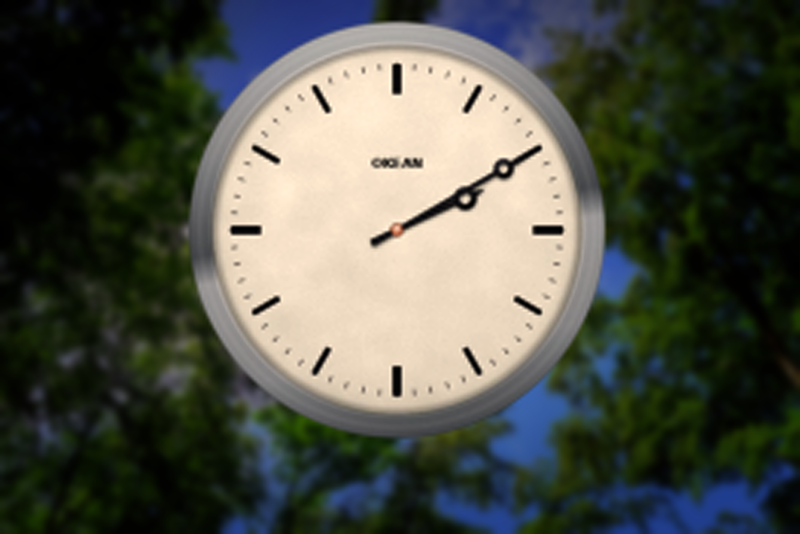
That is 2 h 10 min
